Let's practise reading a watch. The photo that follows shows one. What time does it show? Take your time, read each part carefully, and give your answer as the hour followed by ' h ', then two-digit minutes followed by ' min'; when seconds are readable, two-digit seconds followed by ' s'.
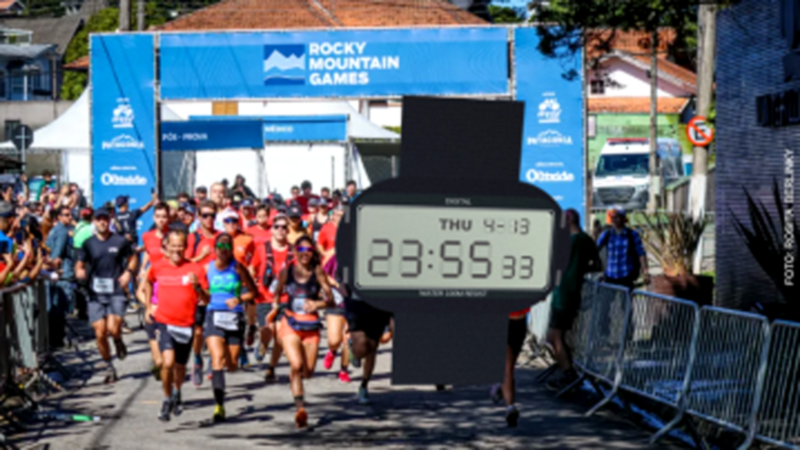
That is 23 h 55 min 33 s
